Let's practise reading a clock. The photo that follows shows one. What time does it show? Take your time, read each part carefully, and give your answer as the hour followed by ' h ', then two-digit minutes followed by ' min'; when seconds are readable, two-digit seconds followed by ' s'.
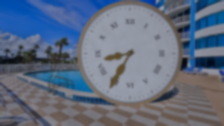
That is 8 h 35 min
